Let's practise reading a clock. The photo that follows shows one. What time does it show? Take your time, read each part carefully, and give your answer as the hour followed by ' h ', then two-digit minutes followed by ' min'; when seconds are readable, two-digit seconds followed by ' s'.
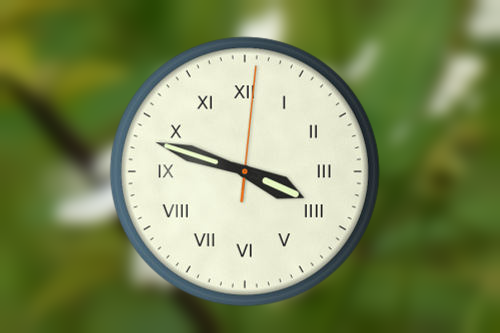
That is 3 h 48 min 01 s
